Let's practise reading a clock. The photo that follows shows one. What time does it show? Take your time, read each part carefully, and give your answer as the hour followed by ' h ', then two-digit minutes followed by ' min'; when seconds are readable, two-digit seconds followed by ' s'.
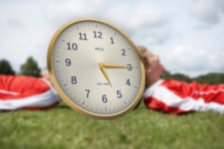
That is 5 h 15 min
